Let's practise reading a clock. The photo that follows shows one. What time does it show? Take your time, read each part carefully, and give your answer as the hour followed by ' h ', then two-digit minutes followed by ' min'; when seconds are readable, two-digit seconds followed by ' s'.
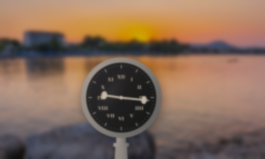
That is 9 h 16 min
